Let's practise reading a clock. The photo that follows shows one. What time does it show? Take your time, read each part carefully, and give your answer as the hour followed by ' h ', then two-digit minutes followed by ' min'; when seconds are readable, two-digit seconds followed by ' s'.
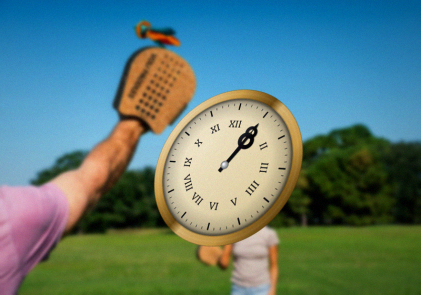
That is 1 h 05 min
